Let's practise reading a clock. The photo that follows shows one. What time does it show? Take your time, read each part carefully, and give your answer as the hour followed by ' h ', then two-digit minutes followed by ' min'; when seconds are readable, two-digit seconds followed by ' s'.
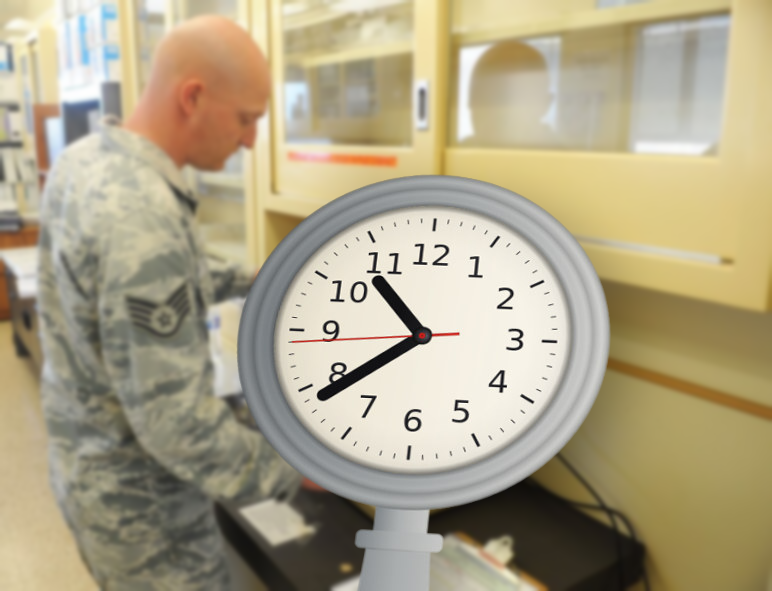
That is 10 h 38 min 44 s
